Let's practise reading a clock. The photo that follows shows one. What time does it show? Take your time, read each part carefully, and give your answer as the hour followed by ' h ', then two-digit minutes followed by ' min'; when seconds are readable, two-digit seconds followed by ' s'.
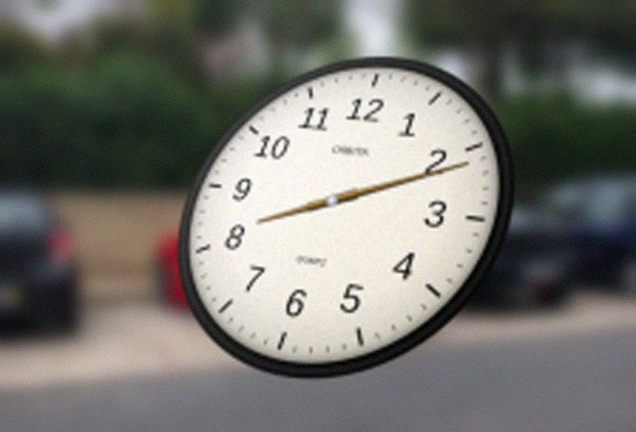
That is 8 h 11 min
